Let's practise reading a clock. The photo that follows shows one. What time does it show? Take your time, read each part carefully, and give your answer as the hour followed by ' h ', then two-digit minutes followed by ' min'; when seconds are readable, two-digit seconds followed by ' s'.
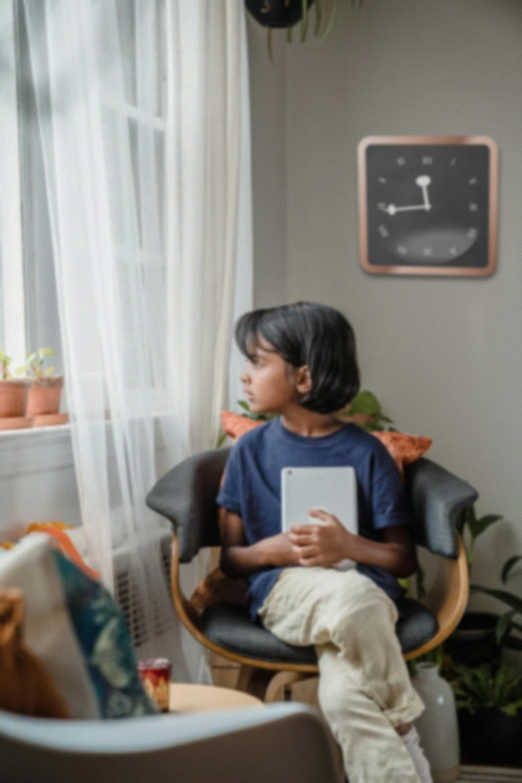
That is 11 h 44 min
